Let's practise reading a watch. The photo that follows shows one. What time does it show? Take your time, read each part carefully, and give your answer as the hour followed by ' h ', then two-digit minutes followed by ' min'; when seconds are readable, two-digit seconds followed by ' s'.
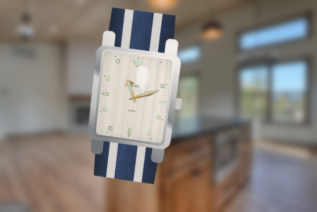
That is 11 h 11 min
